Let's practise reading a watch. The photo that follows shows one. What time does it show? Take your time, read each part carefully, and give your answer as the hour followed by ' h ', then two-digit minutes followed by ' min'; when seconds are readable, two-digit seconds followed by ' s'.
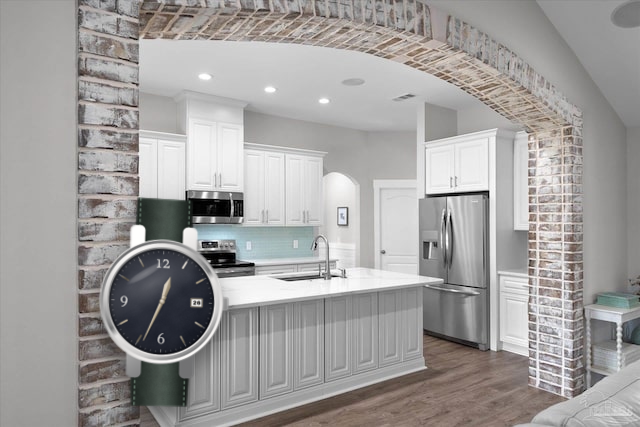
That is 12 h 34 min
